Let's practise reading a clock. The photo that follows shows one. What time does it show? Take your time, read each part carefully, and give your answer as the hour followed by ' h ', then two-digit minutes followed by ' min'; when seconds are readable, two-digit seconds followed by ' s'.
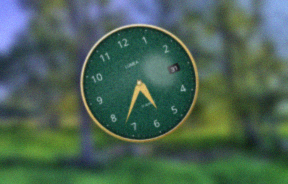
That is 5 h 37 min
